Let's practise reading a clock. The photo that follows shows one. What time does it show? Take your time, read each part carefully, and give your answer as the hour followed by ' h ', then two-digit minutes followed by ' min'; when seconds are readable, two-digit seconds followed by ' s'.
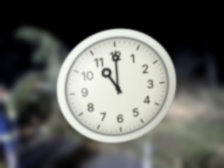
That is 11 h 00 min
